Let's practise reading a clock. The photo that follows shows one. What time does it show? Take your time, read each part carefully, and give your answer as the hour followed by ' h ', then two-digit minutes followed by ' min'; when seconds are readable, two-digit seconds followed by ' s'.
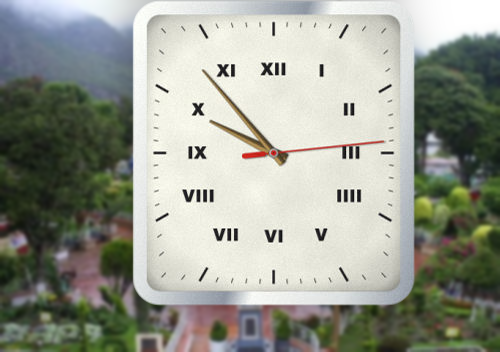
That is 9 h 53 min 14 s
